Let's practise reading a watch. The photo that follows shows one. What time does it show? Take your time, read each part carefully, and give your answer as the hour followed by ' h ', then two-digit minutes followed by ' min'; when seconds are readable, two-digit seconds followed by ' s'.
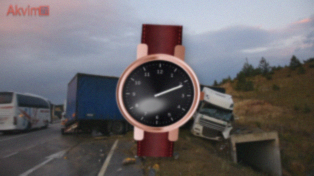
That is 2 h 11 min
